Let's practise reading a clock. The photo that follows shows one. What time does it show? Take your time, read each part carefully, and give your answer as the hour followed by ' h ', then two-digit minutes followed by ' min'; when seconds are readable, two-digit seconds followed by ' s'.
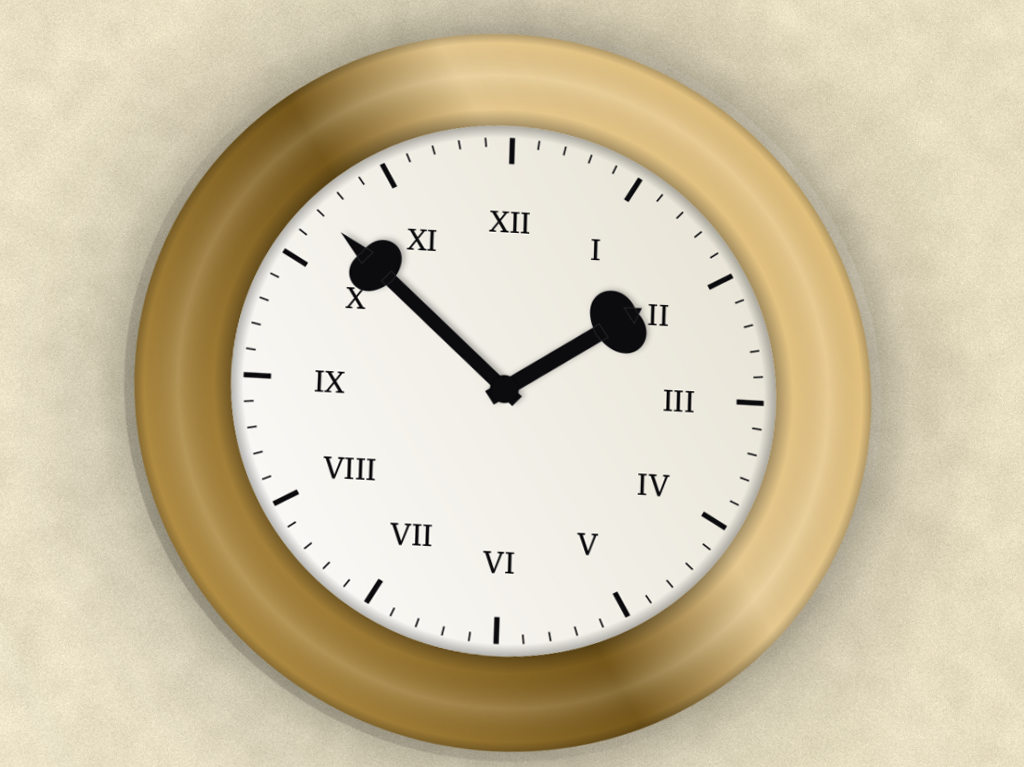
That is 1 h 52 min
